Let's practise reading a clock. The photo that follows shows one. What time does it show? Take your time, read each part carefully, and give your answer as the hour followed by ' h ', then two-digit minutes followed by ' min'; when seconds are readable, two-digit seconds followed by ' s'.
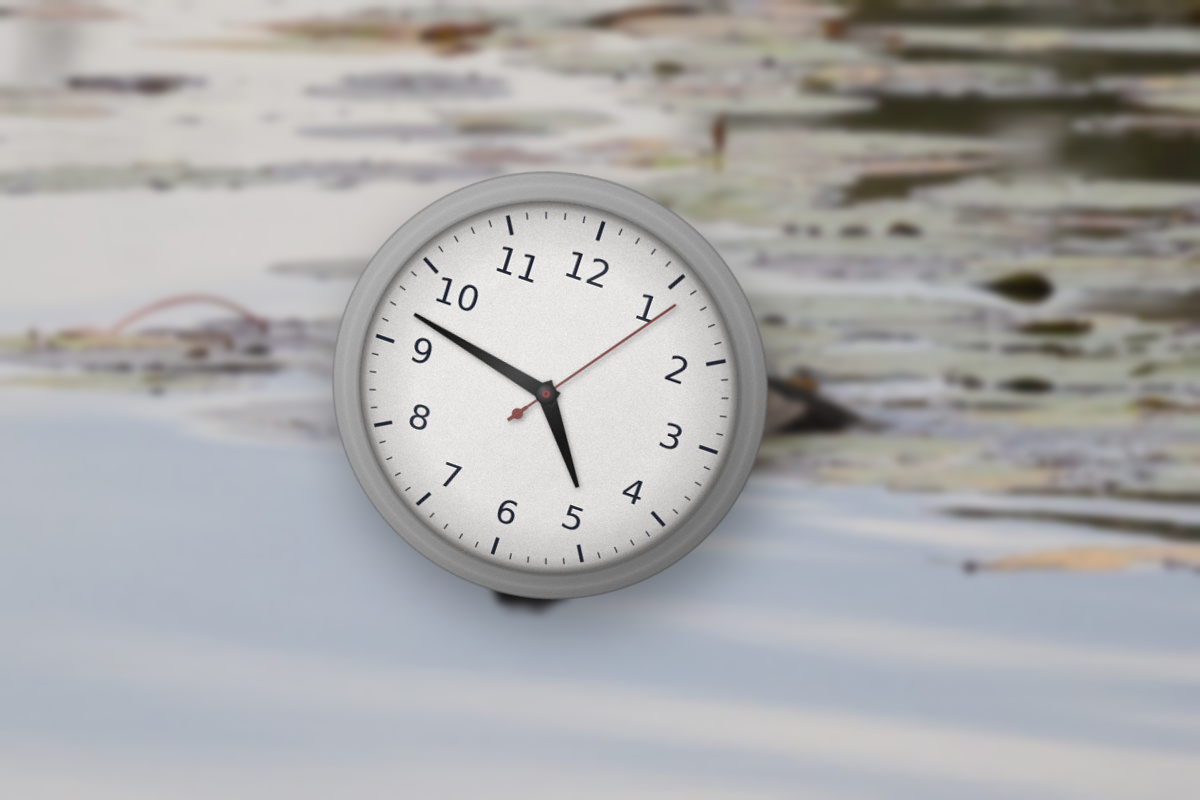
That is 4 h 47 min 06 s
